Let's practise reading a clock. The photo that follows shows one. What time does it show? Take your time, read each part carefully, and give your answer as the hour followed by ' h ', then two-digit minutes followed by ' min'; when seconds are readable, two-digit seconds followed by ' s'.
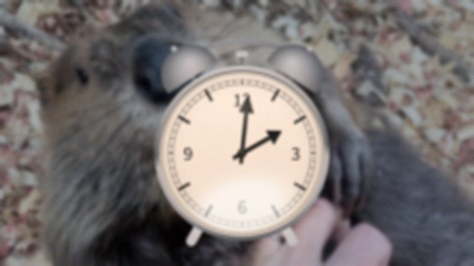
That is 2 h 01 min
